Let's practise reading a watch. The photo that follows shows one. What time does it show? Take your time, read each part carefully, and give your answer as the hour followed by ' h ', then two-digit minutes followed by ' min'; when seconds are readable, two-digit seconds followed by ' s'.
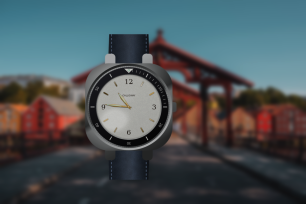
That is 10 h 46 min
